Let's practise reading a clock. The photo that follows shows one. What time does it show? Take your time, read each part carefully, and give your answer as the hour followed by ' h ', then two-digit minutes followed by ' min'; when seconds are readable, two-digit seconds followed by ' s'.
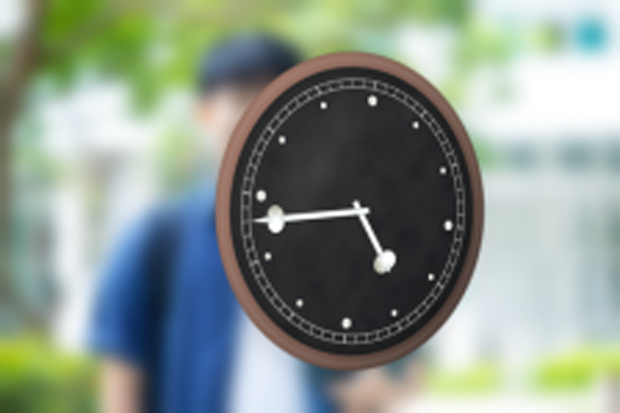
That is 4 h 43 min
